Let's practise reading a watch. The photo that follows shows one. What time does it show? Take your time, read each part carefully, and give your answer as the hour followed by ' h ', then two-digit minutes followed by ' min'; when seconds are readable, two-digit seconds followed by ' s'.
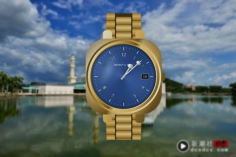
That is 1 h 08 min
